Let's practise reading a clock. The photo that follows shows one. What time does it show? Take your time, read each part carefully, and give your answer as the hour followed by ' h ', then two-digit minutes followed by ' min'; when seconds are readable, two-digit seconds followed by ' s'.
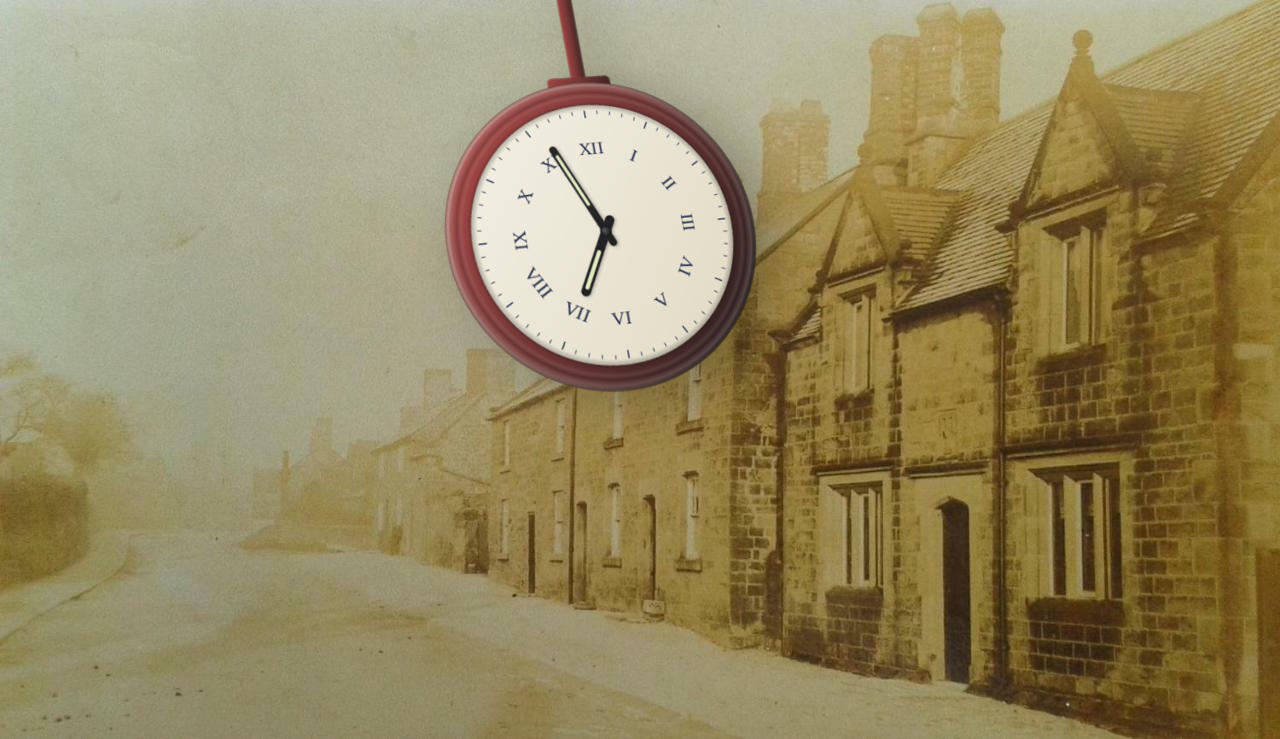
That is 6 h 56 min
